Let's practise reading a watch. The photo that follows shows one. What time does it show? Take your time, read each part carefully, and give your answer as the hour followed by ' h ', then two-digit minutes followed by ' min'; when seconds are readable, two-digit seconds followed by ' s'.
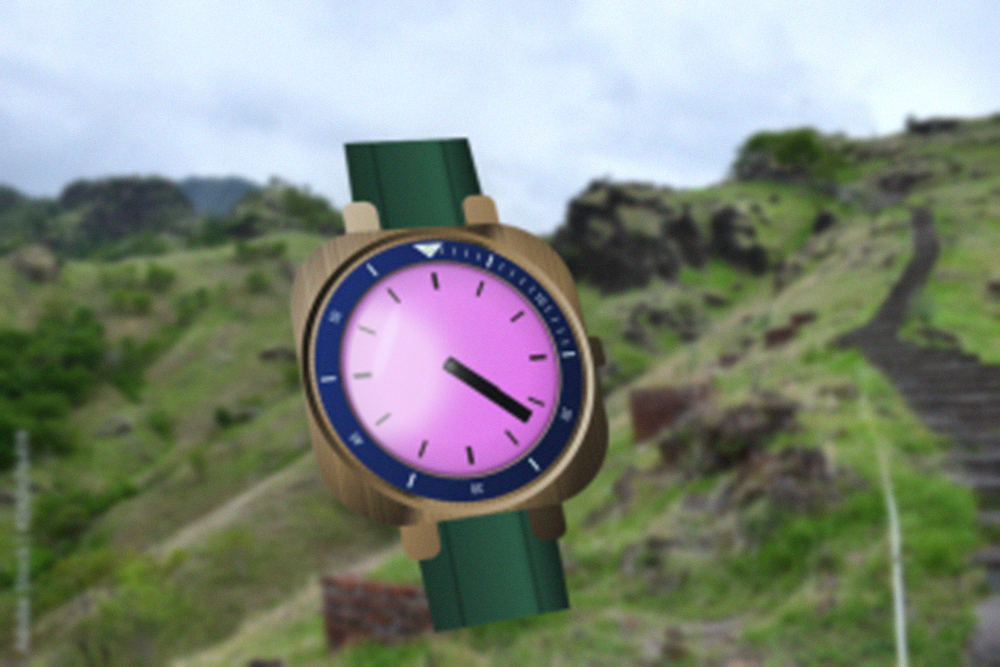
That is 4 h 22 min
